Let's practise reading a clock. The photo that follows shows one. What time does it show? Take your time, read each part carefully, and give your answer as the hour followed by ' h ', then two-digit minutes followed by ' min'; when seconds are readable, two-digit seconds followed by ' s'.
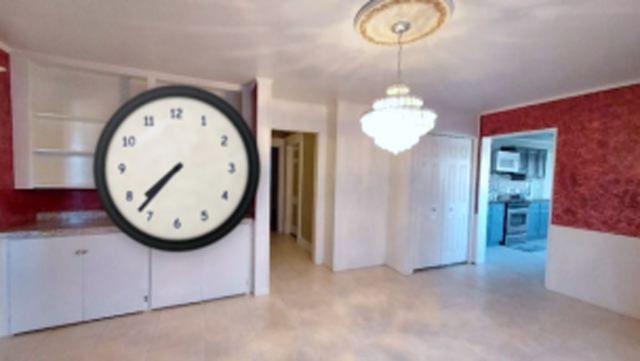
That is 7 h 37 min
